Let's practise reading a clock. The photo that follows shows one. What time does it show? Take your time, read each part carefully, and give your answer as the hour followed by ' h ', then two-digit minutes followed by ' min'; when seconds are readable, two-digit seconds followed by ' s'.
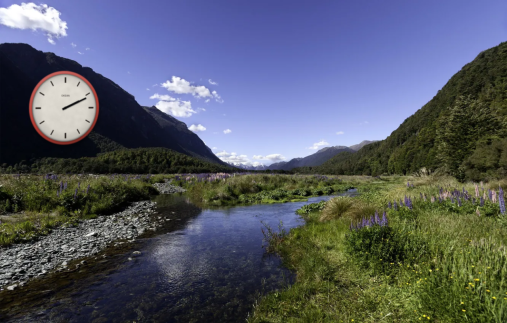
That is 2 h 11 min
